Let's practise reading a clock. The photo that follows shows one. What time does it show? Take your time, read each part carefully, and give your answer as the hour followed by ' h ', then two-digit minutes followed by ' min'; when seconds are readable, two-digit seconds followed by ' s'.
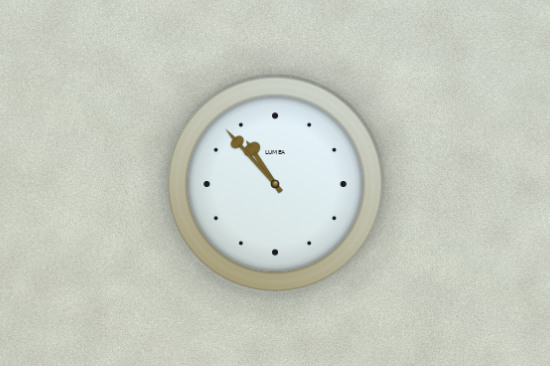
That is 10 h 53 min
